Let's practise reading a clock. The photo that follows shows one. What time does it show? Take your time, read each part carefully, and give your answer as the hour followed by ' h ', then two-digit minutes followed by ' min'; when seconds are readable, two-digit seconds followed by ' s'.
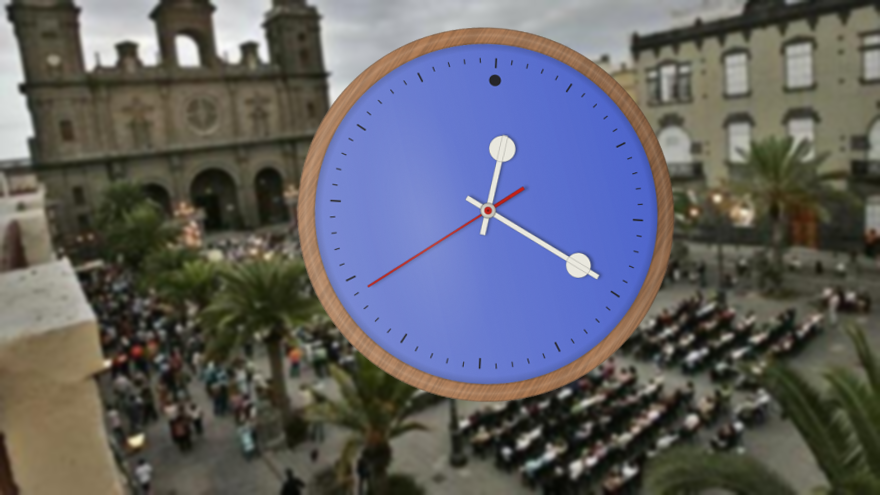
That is 12 h 19 min 39 s
